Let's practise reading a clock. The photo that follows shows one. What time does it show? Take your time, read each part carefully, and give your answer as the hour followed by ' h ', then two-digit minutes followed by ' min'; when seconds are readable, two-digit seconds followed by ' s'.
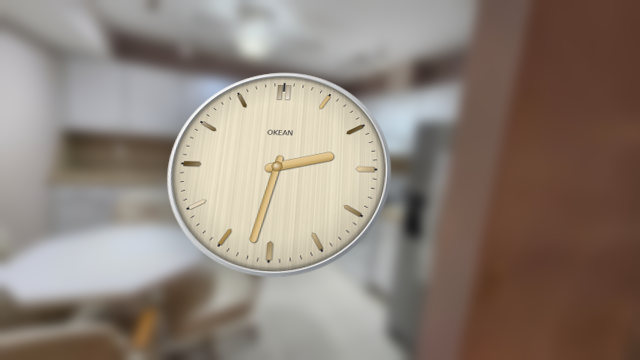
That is 2 h 32 min
